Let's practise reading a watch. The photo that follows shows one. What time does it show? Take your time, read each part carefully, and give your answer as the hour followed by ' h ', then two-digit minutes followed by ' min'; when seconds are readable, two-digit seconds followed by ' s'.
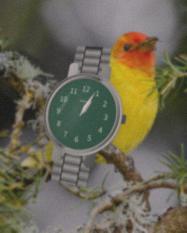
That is 1 h 04 min
